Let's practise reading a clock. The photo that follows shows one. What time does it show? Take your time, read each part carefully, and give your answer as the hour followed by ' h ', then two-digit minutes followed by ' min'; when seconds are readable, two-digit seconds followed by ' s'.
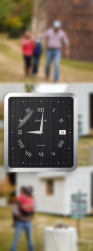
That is 9 h 01 min
